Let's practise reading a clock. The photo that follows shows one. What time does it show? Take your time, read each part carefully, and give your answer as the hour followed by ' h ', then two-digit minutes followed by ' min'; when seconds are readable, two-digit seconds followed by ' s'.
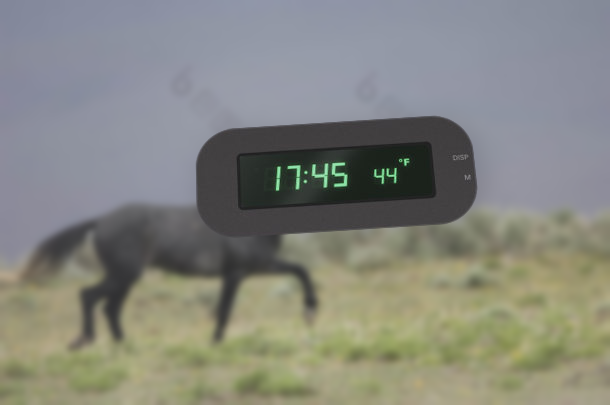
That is 17 h 45 min
